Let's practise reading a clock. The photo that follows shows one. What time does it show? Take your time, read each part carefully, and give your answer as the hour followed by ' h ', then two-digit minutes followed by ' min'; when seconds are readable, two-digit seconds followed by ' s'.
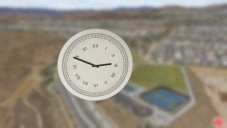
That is 2 h 49 min
